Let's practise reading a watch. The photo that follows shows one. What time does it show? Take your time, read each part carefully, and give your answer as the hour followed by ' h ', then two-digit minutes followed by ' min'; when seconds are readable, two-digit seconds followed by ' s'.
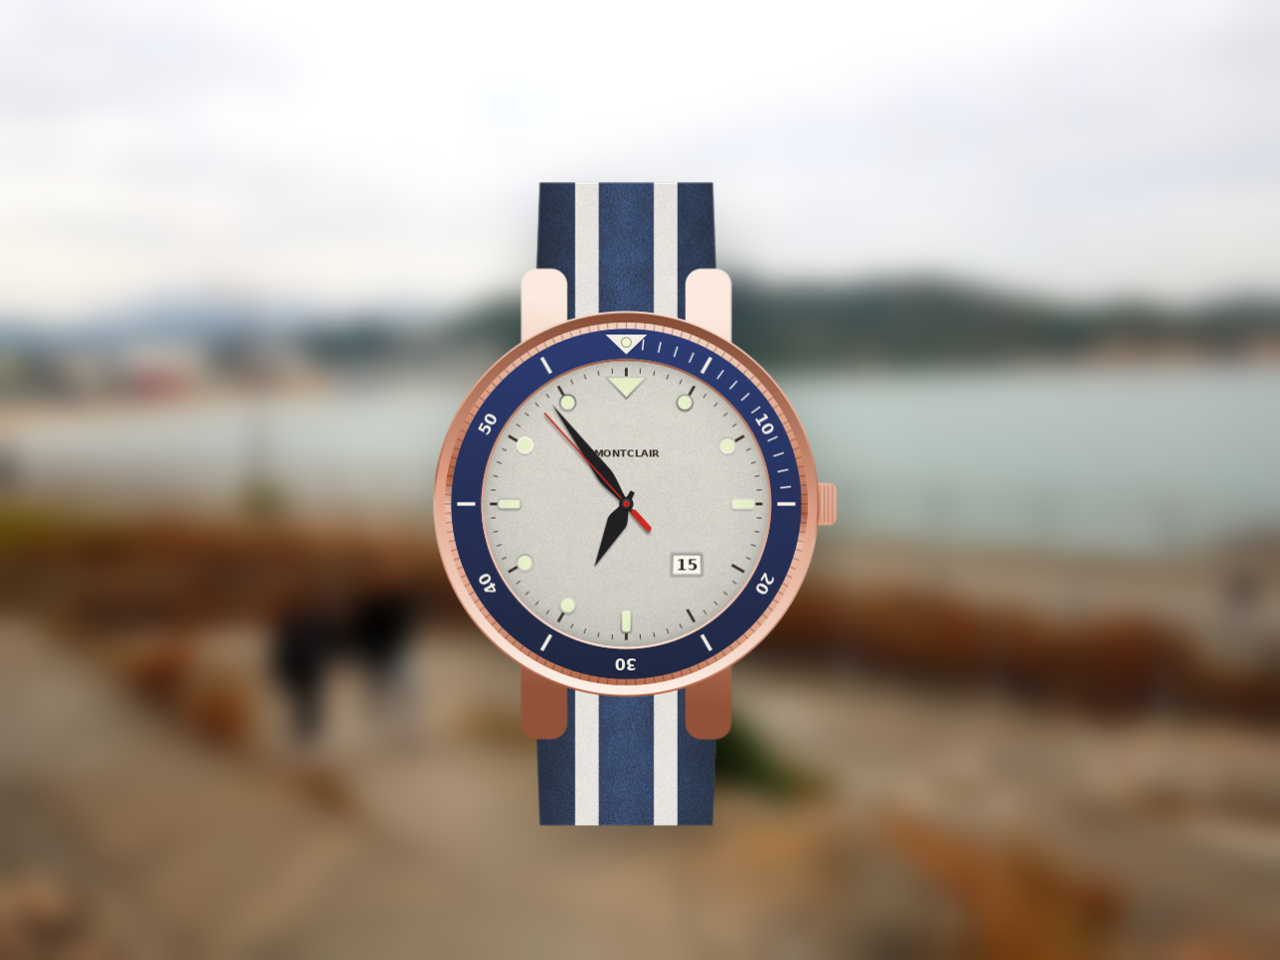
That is 6 h 53 min 53 s
